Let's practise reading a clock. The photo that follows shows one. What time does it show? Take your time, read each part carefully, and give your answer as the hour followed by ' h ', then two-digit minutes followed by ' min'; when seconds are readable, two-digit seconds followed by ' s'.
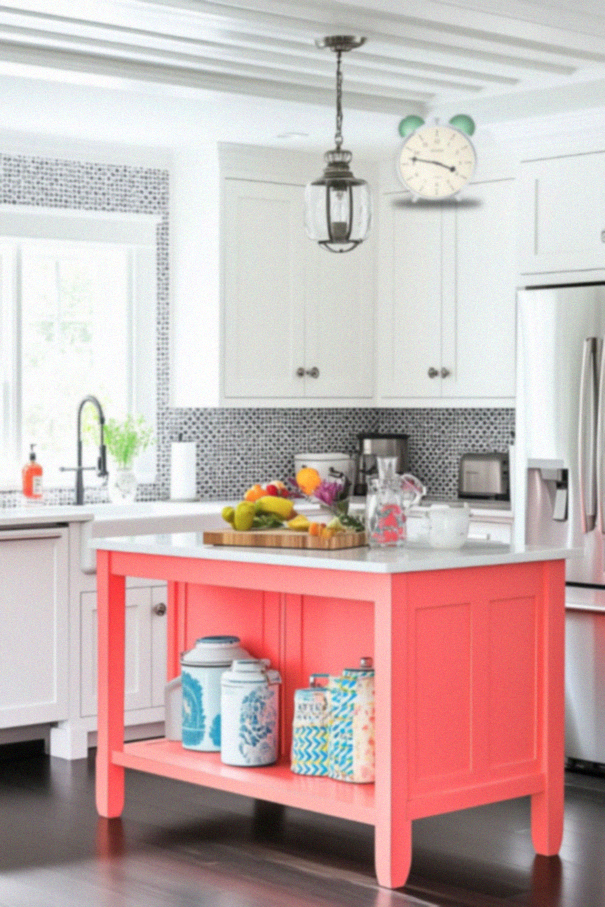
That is 3 h 47 min
